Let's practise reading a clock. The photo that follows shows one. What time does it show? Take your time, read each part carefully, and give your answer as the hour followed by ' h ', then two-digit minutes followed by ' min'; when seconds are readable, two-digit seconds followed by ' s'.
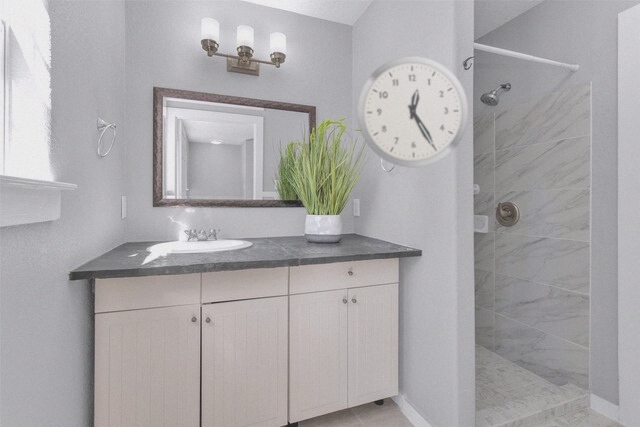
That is 12 h 25 min
